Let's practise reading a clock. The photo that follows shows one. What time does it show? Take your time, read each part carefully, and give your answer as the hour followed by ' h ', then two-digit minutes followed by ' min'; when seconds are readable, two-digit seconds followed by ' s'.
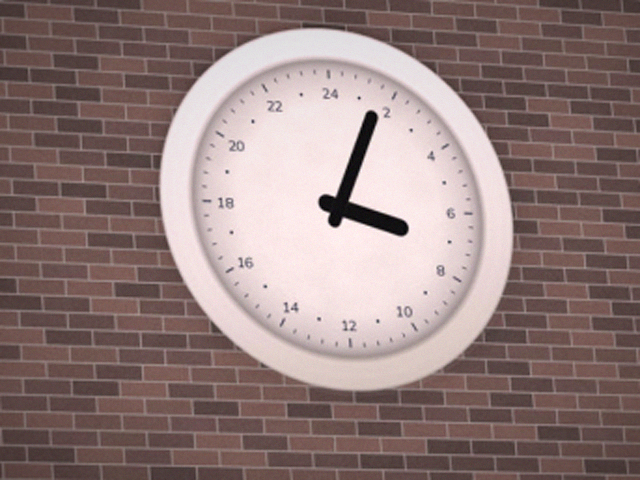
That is 7 h 04 min
